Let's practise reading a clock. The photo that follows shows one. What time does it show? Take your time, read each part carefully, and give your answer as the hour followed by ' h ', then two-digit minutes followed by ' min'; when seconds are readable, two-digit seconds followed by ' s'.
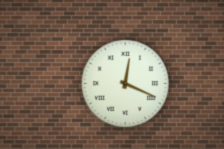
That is 12 h 19 min
